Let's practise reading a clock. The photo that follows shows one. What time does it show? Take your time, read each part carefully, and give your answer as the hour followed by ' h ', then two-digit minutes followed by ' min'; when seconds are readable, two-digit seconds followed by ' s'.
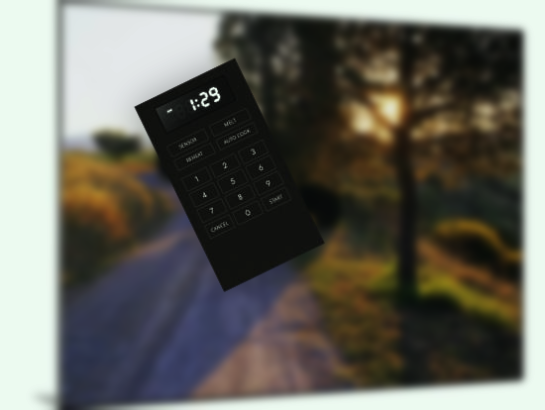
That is 1 h 29 min
